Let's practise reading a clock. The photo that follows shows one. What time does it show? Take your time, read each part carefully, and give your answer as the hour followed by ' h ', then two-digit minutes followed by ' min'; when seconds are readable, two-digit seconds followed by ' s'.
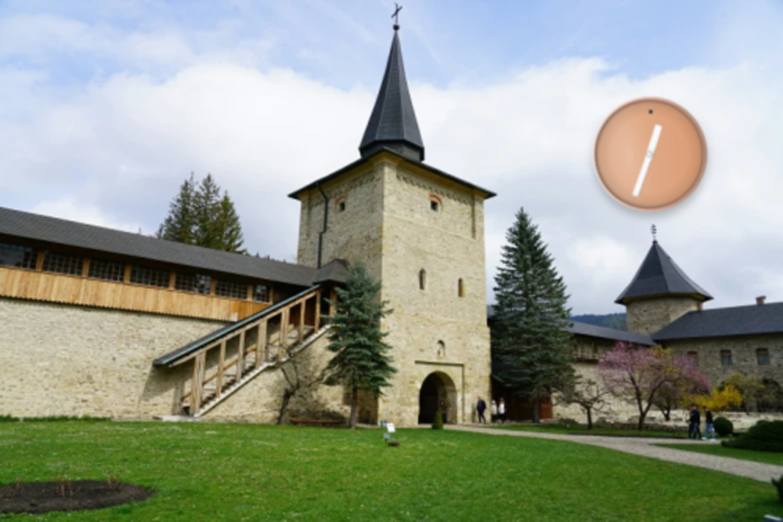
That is 12 h 33 min
